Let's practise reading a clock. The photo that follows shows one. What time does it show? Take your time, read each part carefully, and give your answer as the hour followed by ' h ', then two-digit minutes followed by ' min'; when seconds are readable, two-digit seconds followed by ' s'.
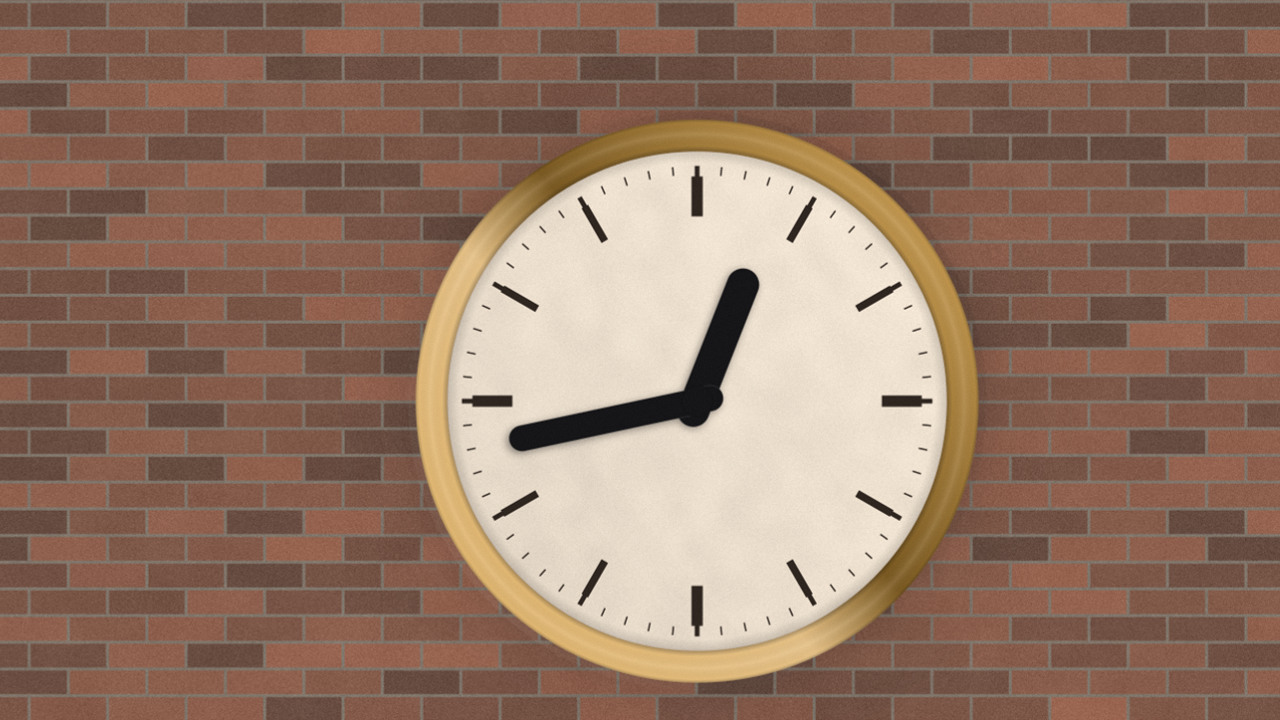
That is 12 h 43 min
